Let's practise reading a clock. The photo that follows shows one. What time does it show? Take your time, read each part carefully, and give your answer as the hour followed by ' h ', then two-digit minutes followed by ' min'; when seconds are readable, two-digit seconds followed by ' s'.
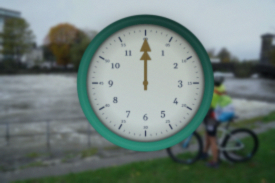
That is 12 h 00 min
